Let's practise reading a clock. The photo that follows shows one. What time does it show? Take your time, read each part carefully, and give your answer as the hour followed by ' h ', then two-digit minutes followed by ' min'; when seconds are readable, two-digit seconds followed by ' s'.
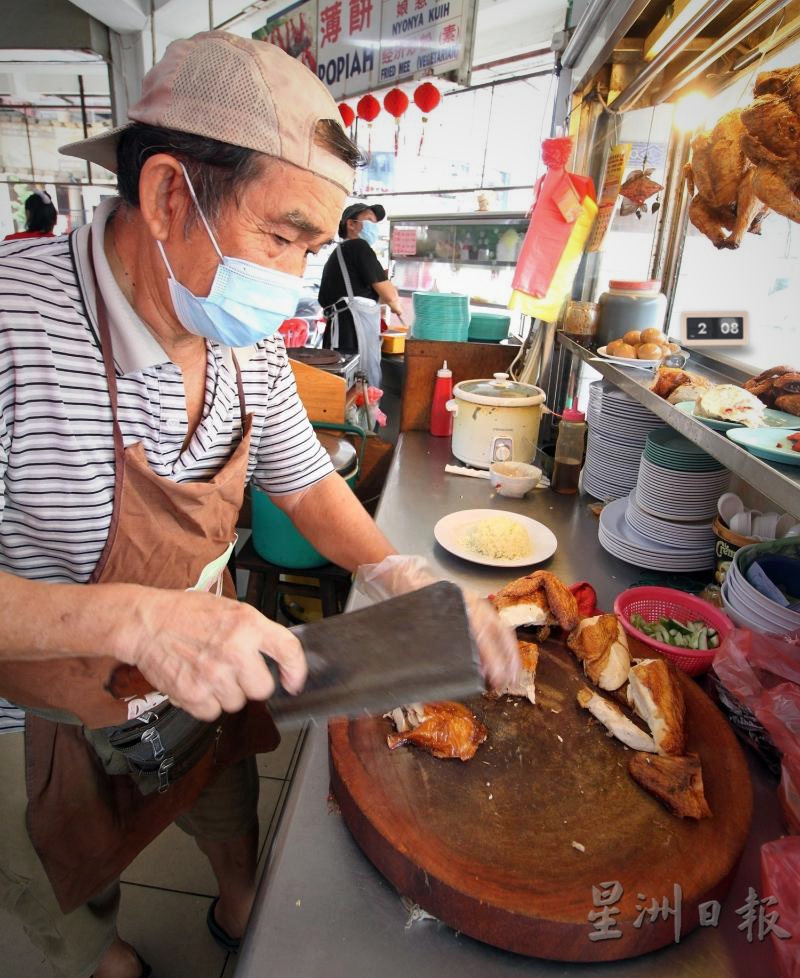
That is 2 h 08 min
